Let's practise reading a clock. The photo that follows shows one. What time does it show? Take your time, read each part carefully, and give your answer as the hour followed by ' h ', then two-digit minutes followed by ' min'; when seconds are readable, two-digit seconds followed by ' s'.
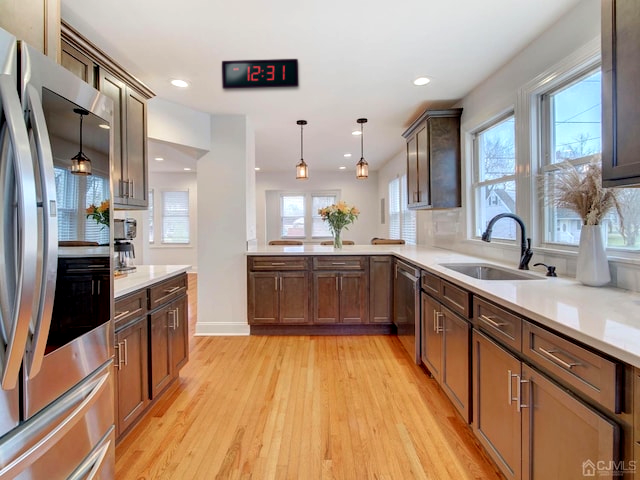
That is 12 h 31 min
